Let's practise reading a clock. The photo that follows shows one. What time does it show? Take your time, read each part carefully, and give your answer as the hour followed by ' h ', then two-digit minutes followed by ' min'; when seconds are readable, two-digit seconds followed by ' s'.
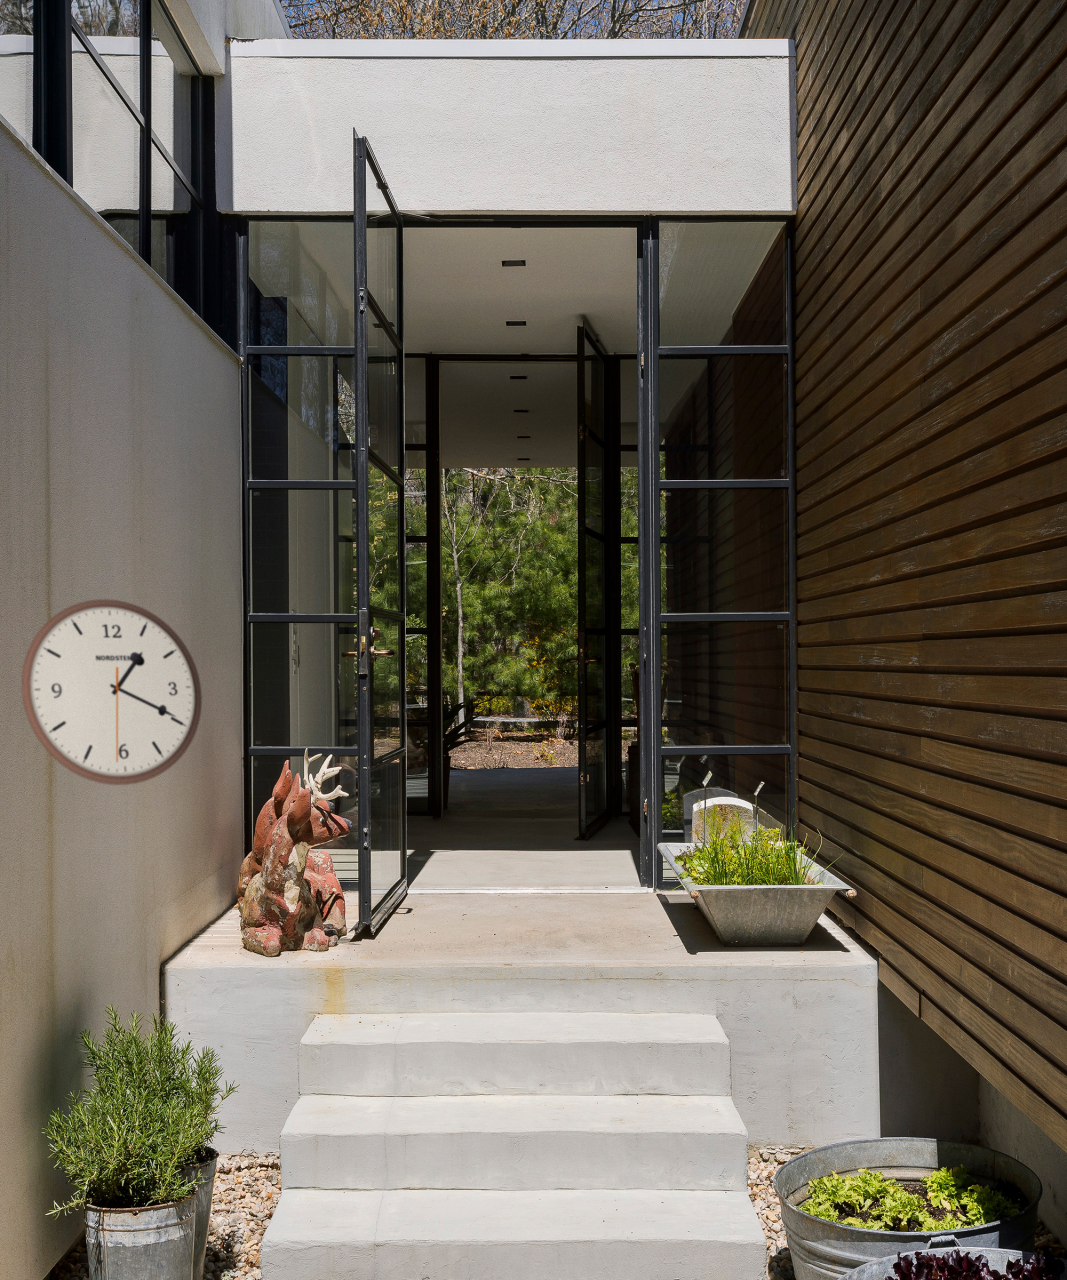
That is 1 h 19 min 31 s
